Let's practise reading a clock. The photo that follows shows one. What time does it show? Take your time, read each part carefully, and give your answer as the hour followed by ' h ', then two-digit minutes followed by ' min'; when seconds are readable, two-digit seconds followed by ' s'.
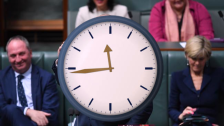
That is 11 h 44 min
